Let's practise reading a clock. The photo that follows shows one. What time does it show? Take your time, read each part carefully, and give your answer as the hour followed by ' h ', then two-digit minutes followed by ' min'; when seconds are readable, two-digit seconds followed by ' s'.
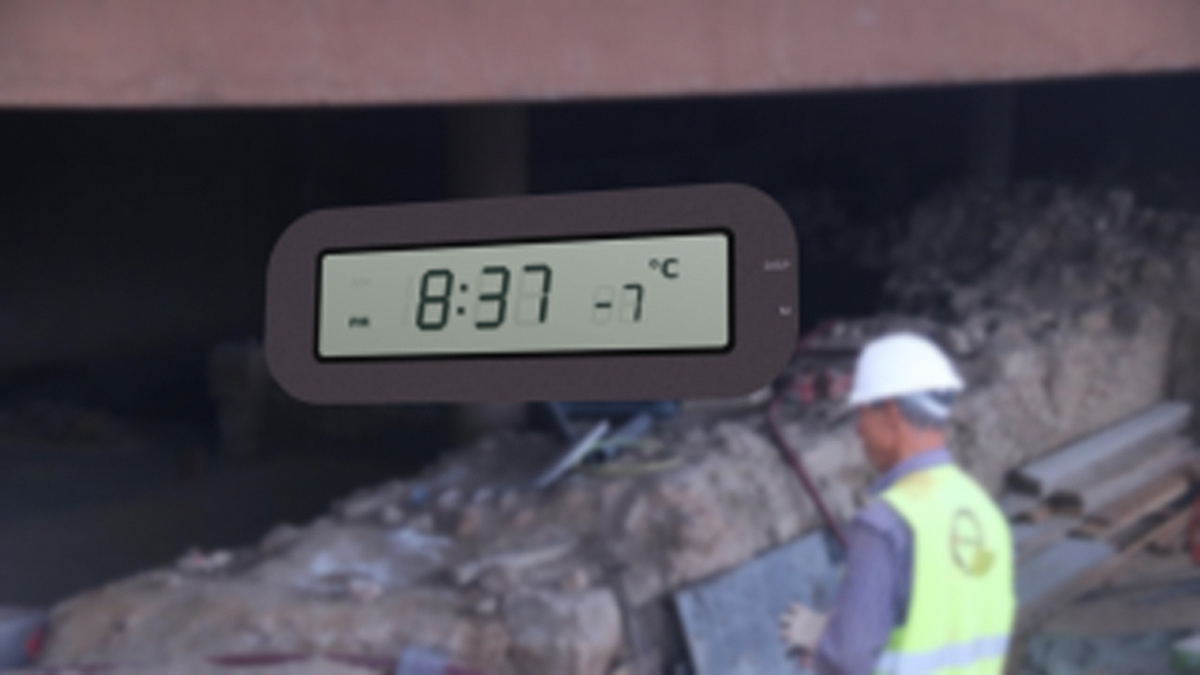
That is 8 h 37 min
